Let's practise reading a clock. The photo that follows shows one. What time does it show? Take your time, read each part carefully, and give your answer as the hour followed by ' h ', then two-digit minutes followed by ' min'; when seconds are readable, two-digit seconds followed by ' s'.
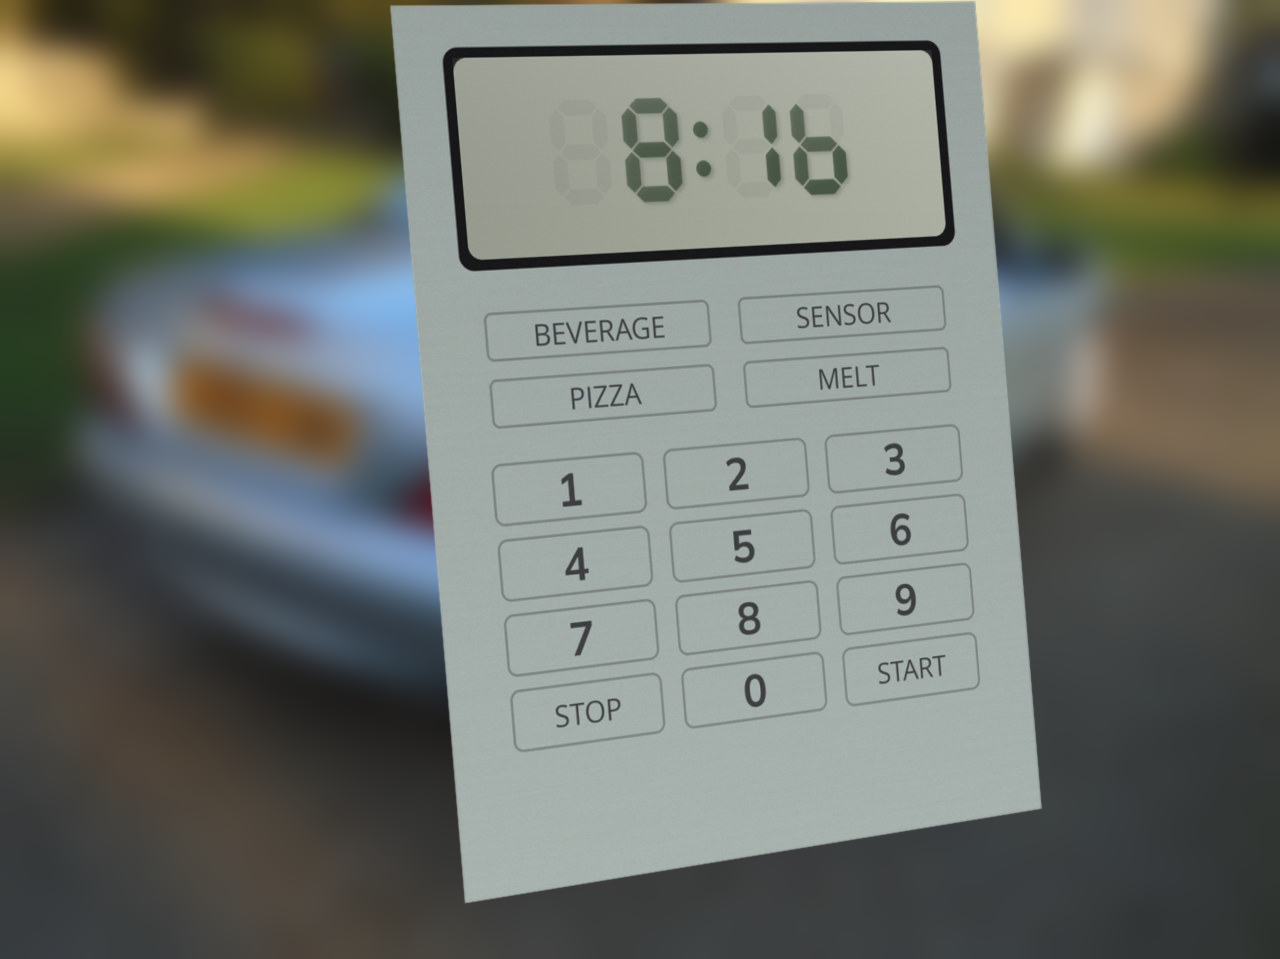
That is 8 h 16 min
